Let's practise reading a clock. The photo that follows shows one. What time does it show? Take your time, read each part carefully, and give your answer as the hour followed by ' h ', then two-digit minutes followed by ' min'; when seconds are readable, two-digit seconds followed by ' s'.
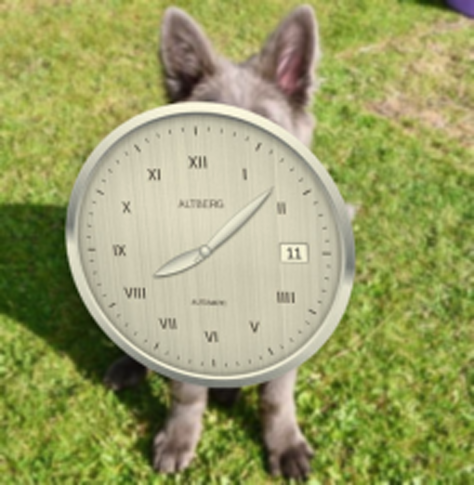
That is 8 h 08 min
